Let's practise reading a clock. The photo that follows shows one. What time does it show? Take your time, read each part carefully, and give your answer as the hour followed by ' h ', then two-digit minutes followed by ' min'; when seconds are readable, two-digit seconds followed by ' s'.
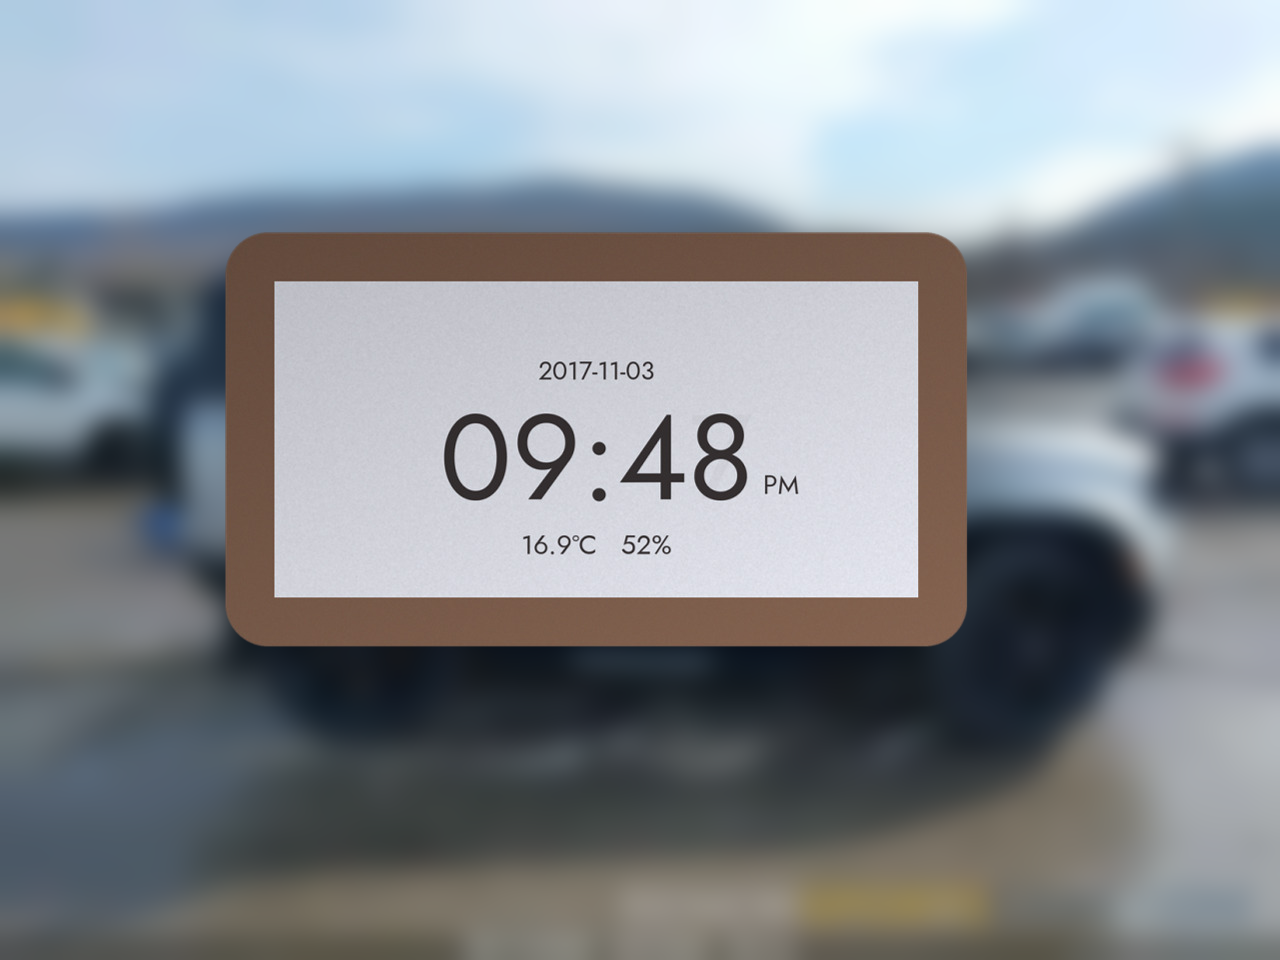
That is 9 h 48 min
